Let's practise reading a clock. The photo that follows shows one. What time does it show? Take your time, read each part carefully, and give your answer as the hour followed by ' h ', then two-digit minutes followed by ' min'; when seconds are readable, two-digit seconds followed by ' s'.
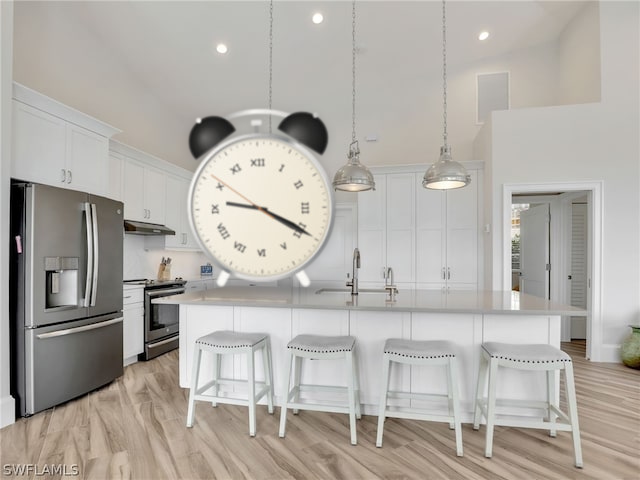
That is 9 h 19 min 51 s
